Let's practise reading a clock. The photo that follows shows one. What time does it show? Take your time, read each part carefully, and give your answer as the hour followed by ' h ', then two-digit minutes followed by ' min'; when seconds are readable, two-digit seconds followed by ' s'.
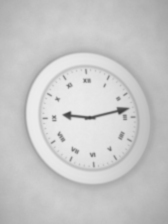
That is 9 h 13 min
